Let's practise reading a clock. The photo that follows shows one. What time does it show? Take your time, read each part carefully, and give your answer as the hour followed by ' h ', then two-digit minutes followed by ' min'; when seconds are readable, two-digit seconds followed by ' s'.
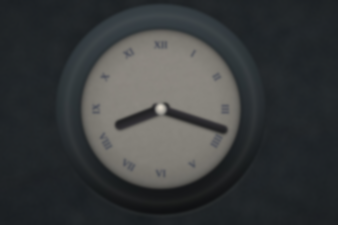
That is 8 h 18 min
